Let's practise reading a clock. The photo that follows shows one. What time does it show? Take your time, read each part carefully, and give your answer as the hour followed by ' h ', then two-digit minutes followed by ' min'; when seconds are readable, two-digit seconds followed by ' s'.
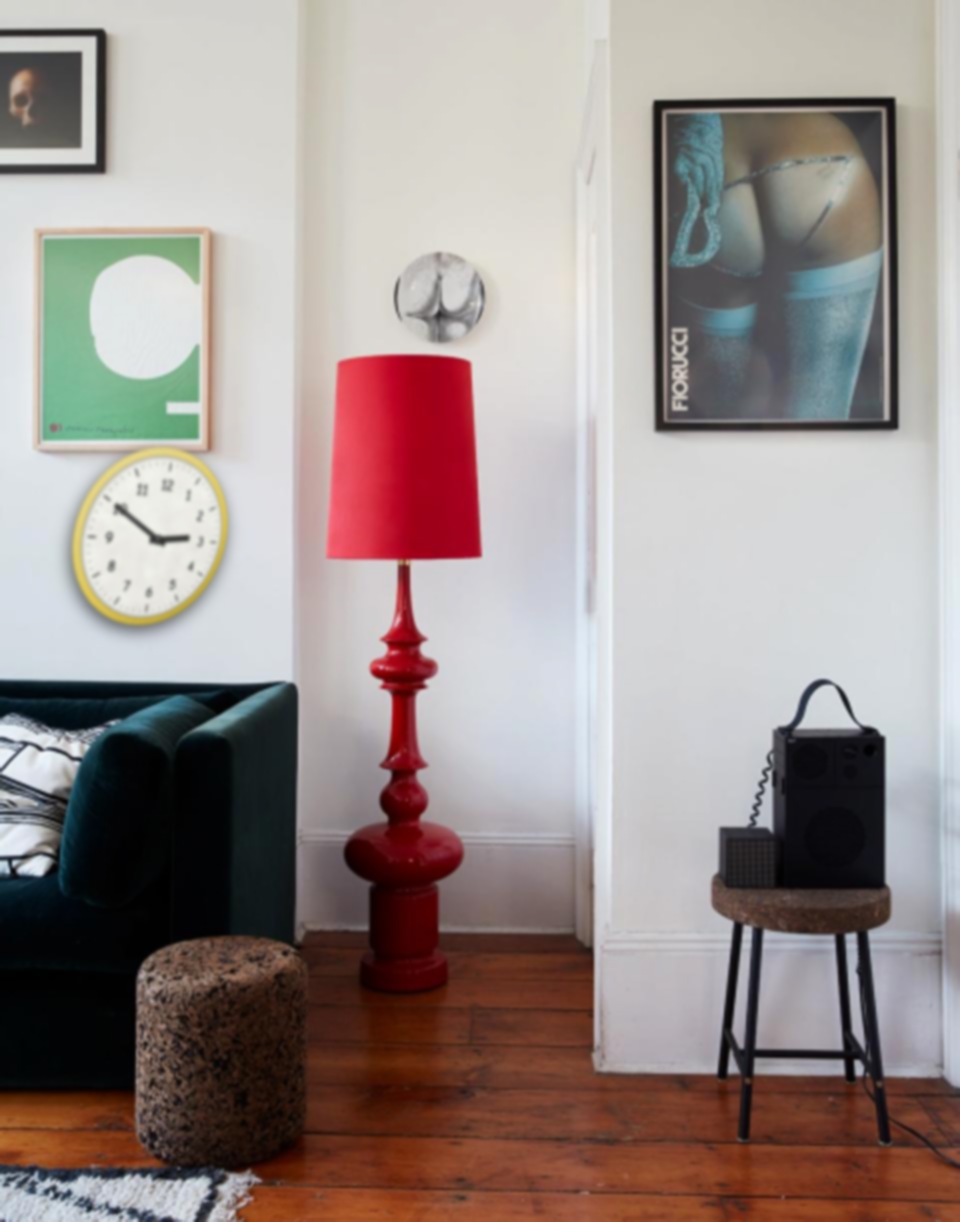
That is 2 h 50 min
